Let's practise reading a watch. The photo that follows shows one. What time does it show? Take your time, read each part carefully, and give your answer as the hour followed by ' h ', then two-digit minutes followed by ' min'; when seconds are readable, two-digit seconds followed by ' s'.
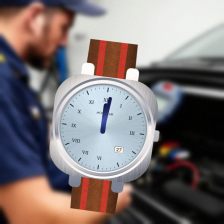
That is 12 h 01 min
